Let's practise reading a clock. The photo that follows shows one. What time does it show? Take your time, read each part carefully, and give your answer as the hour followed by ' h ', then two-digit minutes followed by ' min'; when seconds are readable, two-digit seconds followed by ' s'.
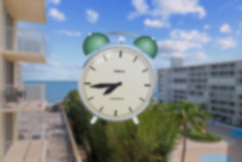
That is 7 h 44 min
